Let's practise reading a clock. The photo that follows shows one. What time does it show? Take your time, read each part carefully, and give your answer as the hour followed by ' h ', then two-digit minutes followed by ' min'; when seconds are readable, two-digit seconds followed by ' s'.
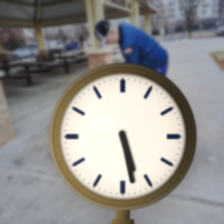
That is 5 h 28 min
